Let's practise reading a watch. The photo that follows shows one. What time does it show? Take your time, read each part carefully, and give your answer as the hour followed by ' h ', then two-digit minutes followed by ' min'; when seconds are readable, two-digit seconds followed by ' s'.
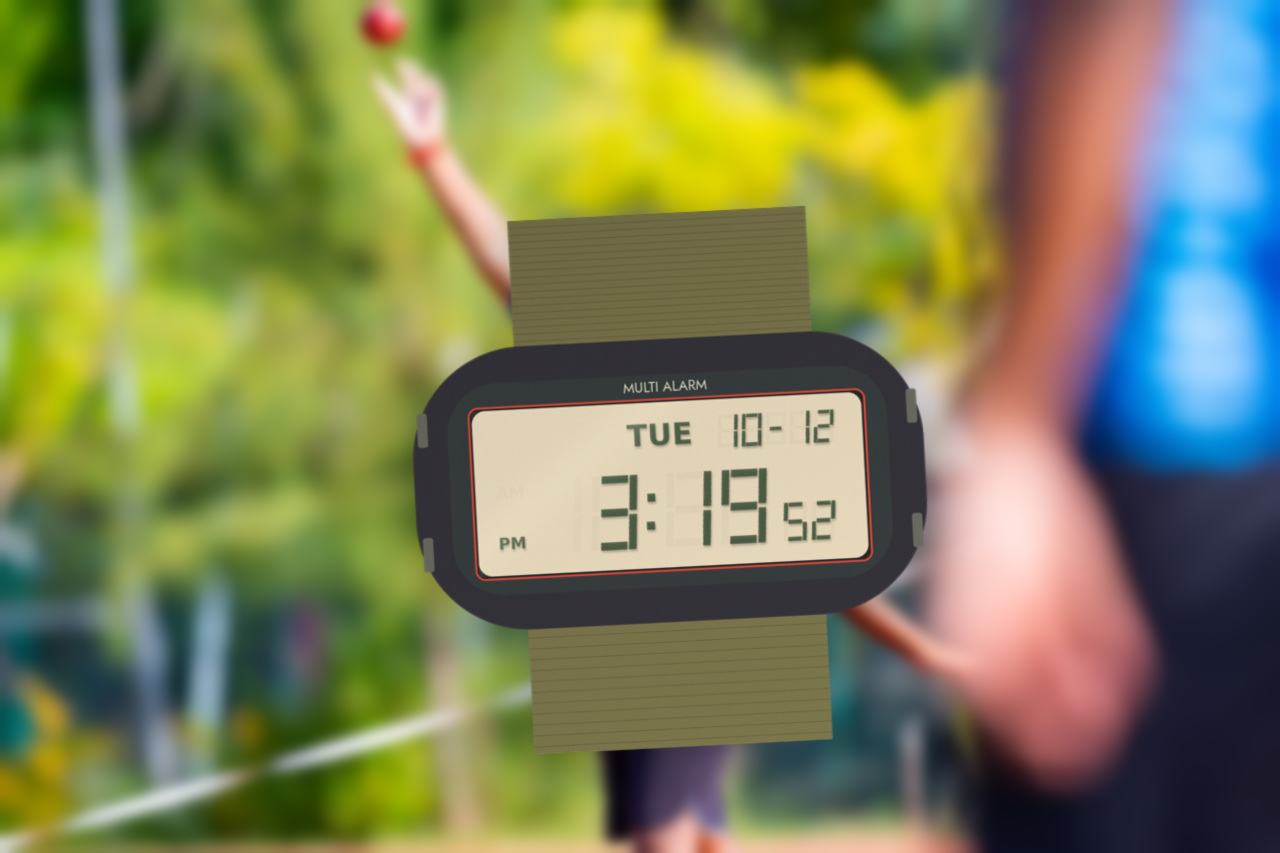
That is 3 h 19 min 52 s
